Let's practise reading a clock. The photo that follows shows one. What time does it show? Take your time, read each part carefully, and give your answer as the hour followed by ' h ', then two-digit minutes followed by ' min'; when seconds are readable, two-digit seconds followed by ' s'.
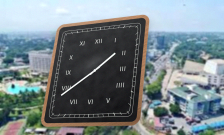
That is 1 h 39 min
